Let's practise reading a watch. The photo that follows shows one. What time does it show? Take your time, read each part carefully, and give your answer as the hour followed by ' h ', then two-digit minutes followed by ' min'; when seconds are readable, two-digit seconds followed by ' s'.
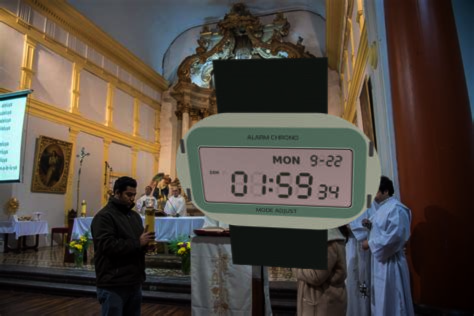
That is 1 h 59 min 34 s
